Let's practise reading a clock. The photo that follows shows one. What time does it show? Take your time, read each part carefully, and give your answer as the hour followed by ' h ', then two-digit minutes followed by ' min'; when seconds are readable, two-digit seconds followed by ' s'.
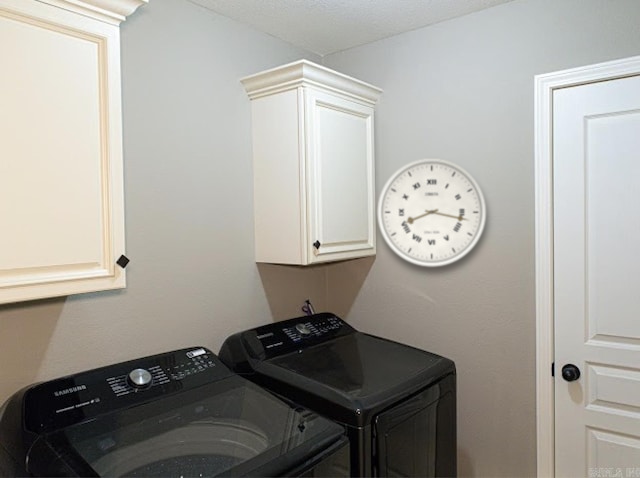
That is 8 h 17 min
